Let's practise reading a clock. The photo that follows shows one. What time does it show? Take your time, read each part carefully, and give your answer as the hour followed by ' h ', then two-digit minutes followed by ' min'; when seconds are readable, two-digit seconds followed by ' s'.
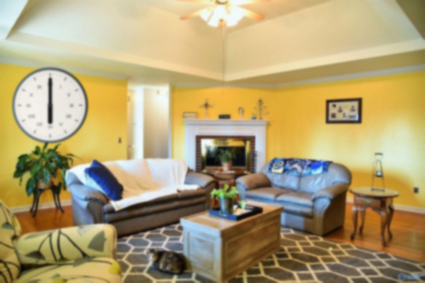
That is 6 h 00 min
